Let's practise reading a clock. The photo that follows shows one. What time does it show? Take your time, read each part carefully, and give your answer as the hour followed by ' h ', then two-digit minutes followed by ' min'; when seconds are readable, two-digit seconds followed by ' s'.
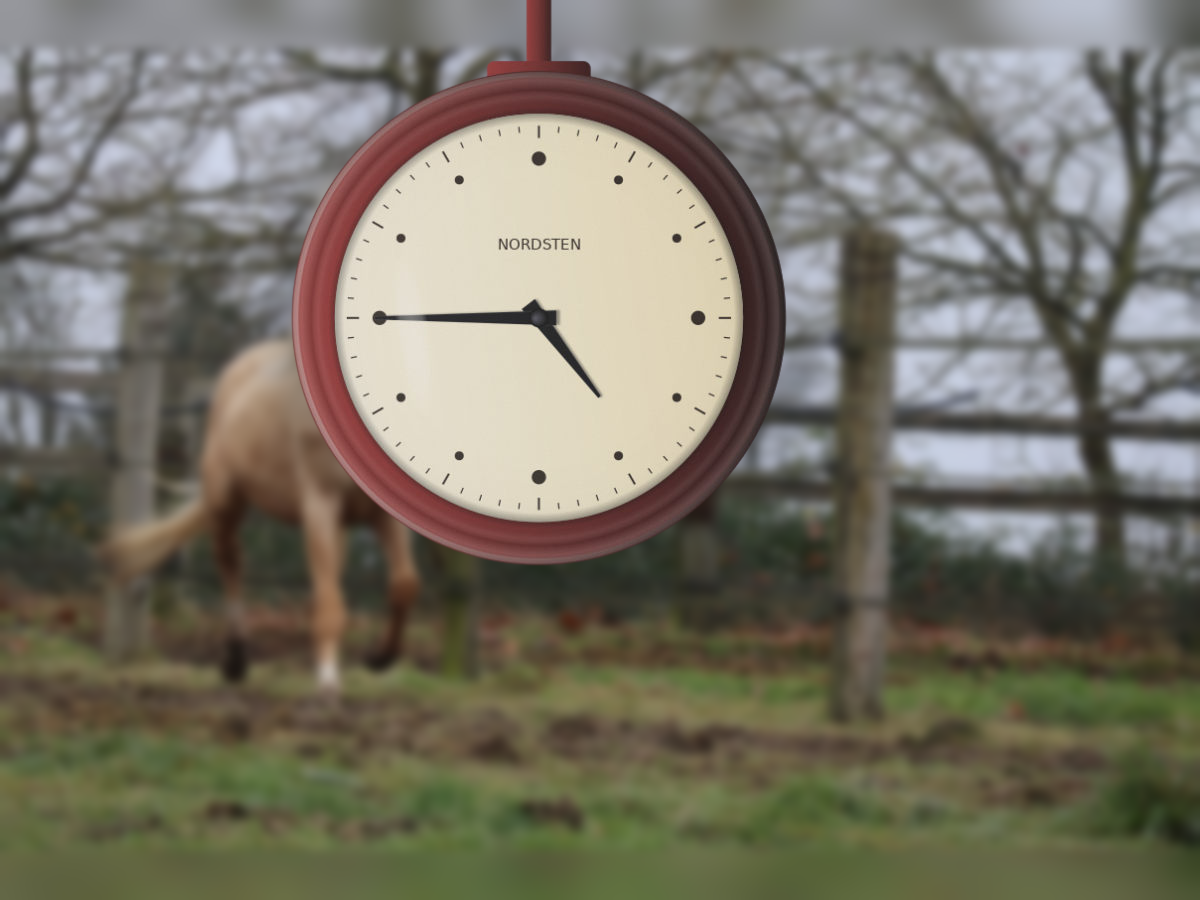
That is 4 h 45 min
